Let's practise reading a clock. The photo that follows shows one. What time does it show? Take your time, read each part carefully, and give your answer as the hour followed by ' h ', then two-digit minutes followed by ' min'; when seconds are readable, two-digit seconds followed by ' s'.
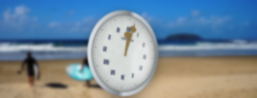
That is 12 h 02 min
